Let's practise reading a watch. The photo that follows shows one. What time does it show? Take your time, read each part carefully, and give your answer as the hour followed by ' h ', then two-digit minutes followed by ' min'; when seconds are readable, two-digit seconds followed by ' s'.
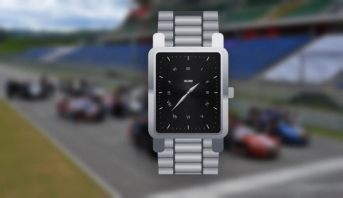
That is 1 h 37 min
